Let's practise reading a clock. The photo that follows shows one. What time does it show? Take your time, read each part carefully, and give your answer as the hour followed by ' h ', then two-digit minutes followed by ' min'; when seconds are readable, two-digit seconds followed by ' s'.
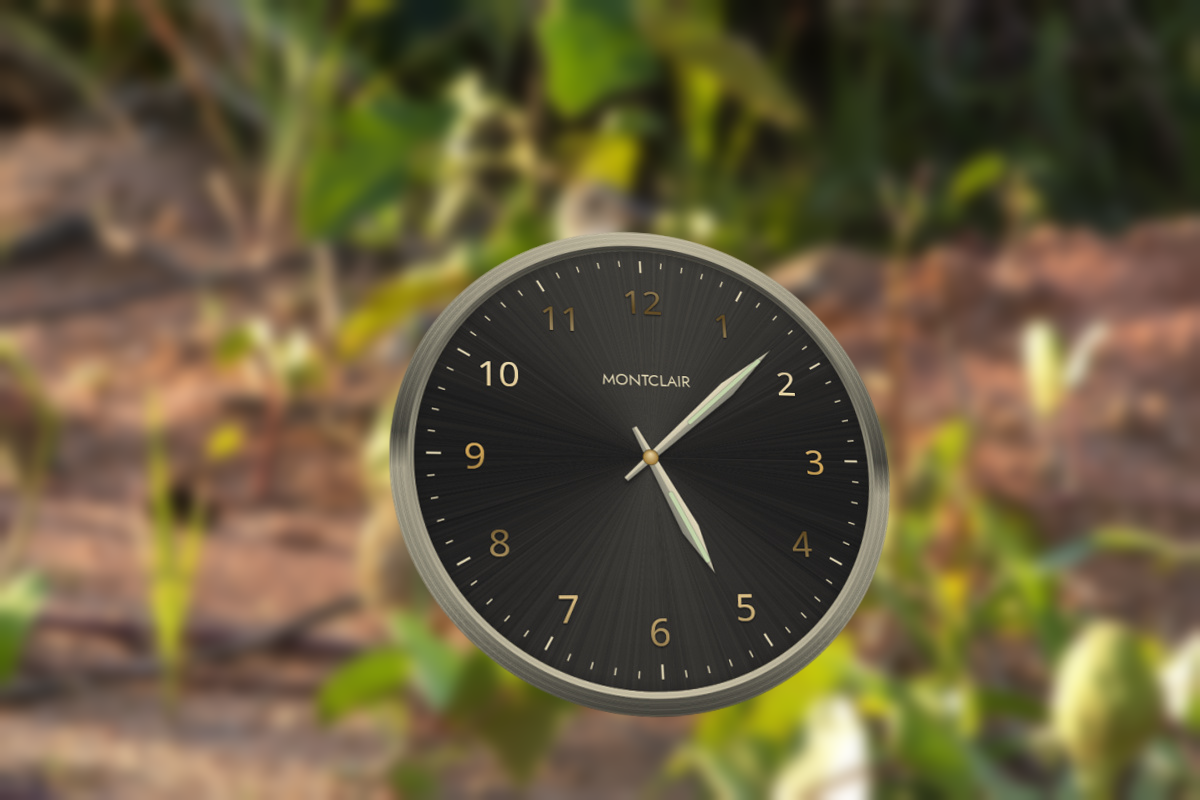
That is 5 h 08 min
